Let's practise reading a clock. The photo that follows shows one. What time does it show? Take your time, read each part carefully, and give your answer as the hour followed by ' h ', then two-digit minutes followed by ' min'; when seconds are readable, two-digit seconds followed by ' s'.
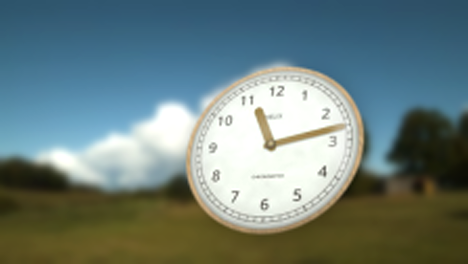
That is 11 h 13 min
